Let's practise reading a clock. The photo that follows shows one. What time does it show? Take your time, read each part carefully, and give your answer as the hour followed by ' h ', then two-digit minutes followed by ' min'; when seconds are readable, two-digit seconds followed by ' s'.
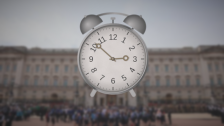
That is 2 h 52 min
